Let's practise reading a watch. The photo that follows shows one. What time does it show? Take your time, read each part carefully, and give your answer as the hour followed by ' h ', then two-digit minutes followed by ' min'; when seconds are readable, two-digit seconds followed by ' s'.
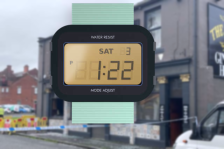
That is 1 h 22 min
